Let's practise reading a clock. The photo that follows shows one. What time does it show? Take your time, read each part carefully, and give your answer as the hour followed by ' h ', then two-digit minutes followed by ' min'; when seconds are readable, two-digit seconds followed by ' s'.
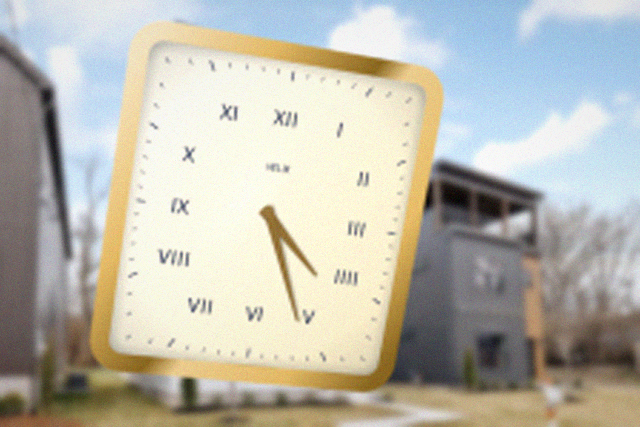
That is 4 h 26 min
